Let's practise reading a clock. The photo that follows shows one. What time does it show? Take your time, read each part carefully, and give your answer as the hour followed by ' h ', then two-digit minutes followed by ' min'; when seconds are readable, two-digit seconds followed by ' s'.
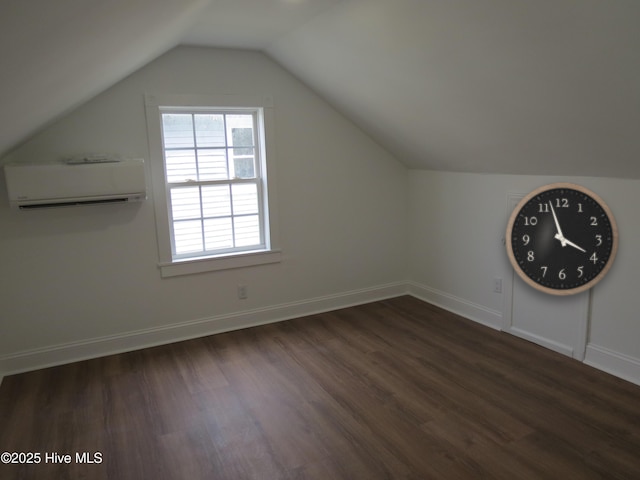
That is 3 h 57 min
